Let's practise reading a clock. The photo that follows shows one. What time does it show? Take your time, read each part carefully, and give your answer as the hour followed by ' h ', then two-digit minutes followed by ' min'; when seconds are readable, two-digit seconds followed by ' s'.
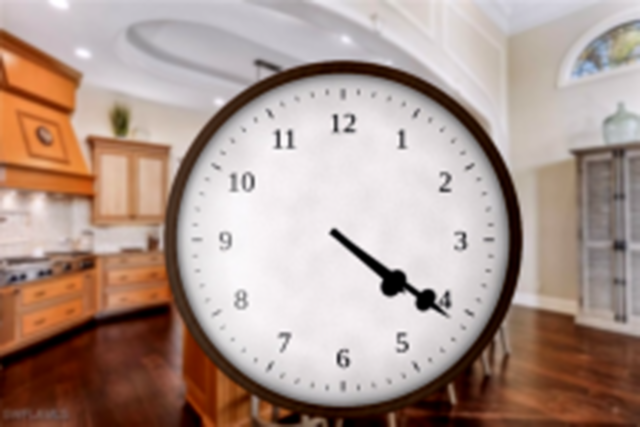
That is 4 h 21 min
